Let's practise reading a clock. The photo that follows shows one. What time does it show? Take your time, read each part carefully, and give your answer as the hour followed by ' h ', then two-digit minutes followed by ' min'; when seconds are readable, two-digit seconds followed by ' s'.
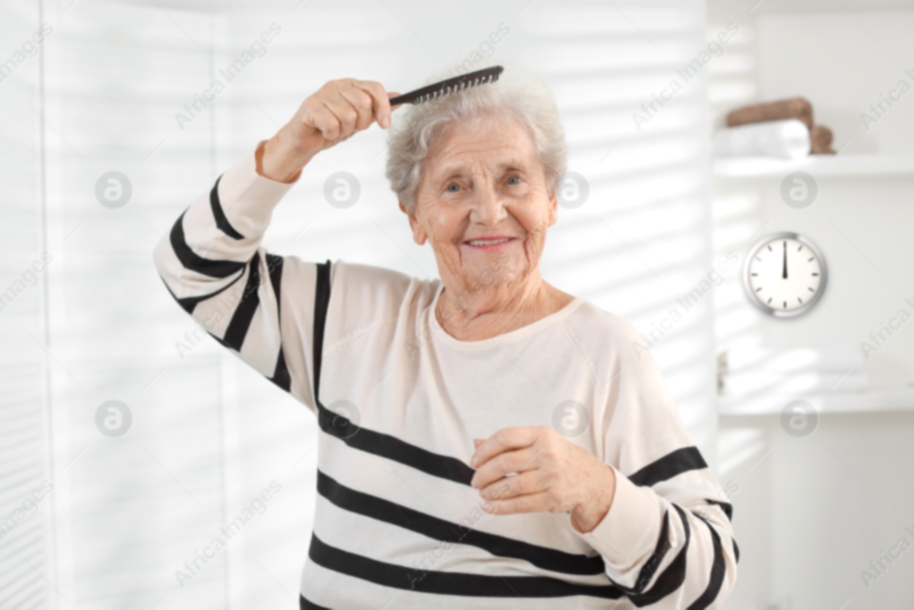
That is 12 h 00 min
